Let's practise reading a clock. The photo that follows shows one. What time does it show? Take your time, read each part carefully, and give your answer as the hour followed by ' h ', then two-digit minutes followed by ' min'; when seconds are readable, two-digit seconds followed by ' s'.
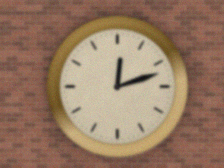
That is 12 h 12 min
